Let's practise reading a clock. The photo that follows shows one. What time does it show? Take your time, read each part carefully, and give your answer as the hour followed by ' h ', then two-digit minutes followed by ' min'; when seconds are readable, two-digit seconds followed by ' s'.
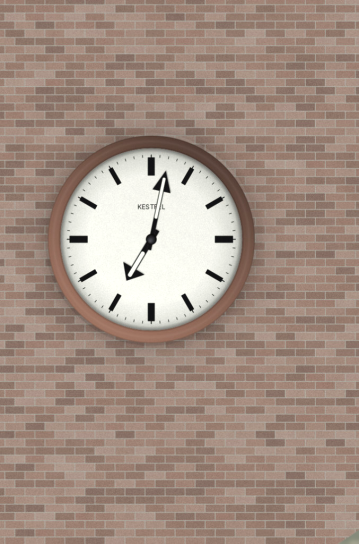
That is 7 h 02 min
